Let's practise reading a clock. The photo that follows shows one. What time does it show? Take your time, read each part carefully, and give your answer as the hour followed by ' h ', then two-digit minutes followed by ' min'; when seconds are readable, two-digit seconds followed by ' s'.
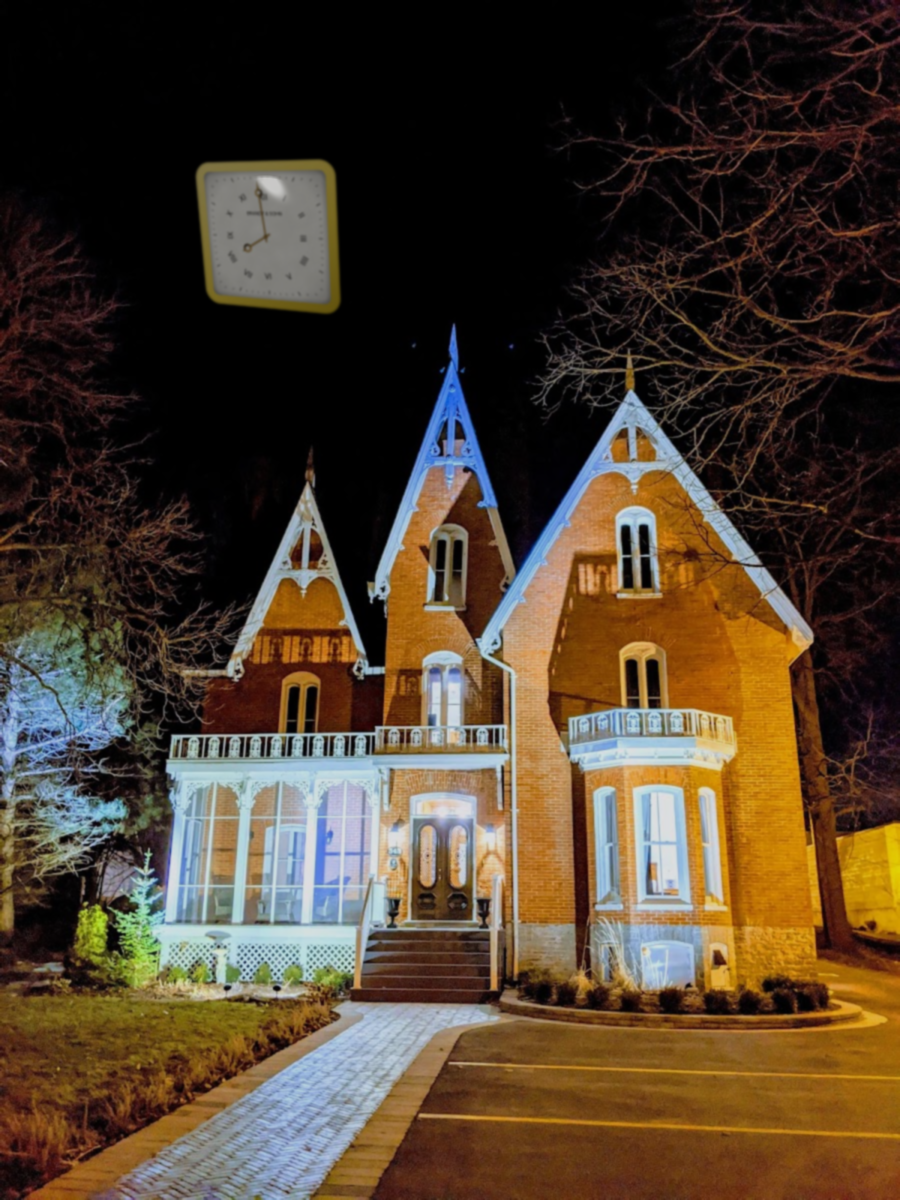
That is 7 h 59 min
